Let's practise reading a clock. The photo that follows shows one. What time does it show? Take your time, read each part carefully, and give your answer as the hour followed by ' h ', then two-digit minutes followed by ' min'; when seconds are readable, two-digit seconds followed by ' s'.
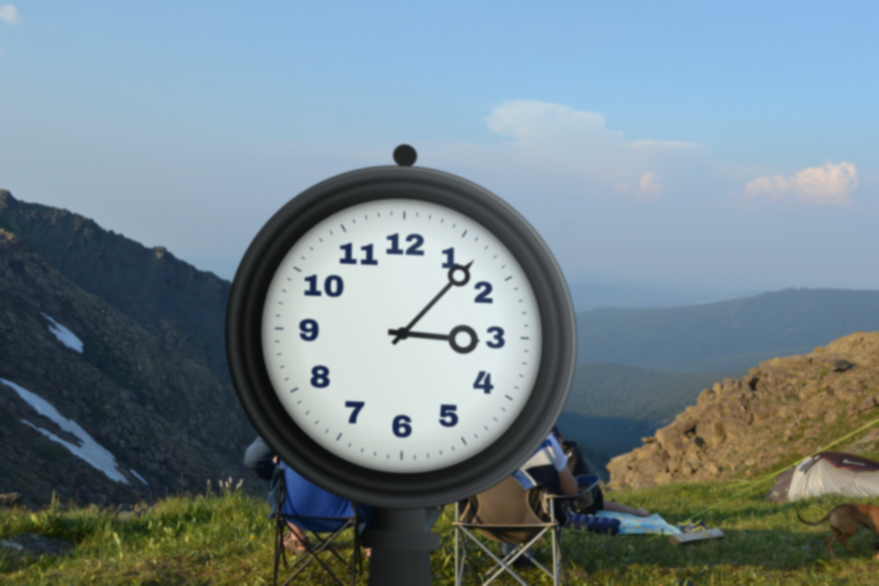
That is 3 h 07 min
